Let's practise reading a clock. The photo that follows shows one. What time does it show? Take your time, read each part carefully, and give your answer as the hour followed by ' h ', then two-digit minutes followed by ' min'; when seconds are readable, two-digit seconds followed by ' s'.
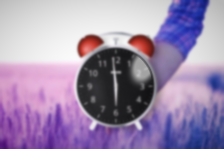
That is 5 h 59 min
